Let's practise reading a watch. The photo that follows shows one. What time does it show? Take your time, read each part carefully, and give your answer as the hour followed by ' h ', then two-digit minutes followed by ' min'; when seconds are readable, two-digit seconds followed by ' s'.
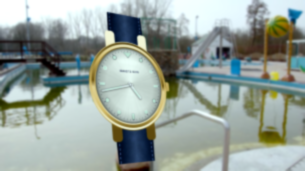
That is 4 h 43 min
